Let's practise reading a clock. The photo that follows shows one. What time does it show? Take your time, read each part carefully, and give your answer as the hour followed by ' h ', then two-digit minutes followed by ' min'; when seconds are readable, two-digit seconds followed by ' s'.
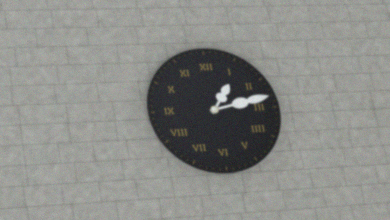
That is 1 h 13 min
